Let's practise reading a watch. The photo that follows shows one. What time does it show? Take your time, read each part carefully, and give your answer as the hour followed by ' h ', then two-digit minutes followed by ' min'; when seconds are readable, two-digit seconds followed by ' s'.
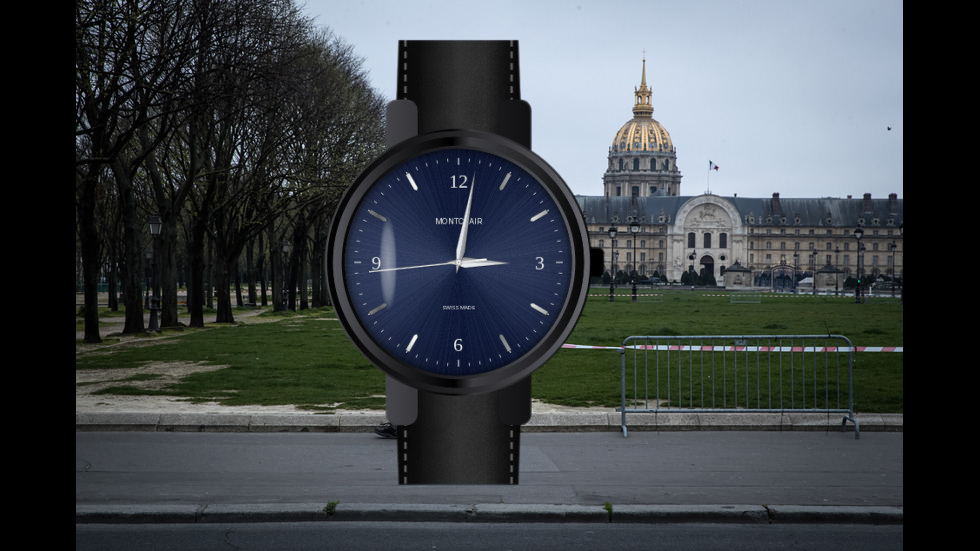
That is 3 h 01 min 44 s
